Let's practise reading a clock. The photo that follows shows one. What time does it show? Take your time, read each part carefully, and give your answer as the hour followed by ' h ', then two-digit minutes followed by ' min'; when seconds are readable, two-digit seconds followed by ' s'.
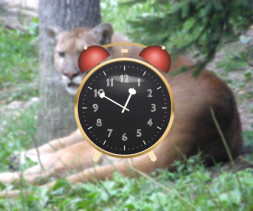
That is 12 h 50 min
